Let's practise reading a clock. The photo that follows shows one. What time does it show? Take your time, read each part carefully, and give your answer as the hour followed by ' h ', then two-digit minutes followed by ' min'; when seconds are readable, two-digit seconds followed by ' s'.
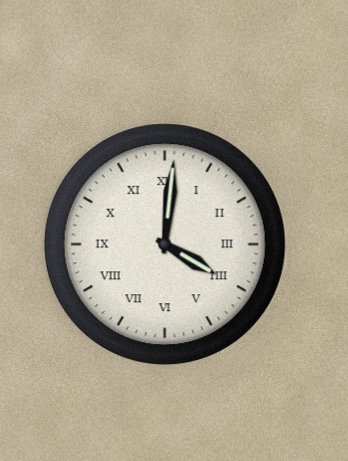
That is 4 h 01 min
